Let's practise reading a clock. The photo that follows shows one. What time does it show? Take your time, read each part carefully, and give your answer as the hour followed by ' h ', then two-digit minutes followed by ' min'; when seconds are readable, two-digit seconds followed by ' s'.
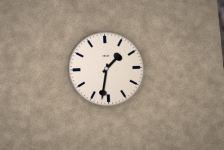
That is 1 h 32 min
